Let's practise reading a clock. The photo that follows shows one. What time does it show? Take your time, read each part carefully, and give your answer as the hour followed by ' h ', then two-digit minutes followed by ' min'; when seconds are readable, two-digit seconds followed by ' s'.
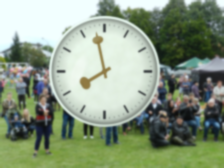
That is 7 h 58 min
